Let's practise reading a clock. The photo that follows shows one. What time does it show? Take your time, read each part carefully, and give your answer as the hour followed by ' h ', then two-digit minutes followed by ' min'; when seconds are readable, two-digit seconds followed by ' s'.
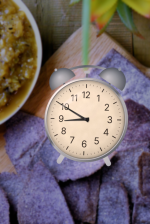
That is 8 h 50 min
